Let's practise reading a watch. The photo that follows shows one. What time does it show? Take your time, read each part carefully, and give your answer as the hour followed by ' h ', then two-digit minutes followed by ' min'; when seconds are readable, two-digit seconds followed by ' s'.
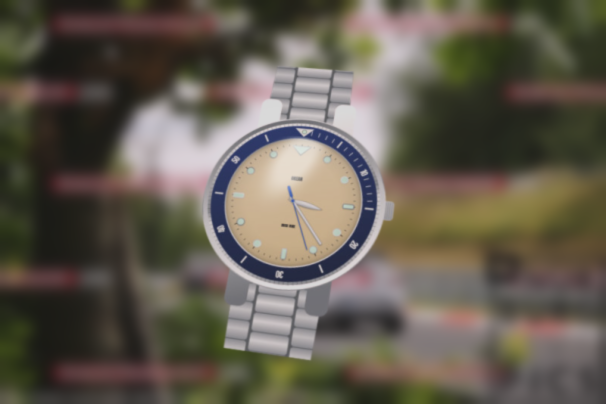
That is 3 h 23 min 26 s
